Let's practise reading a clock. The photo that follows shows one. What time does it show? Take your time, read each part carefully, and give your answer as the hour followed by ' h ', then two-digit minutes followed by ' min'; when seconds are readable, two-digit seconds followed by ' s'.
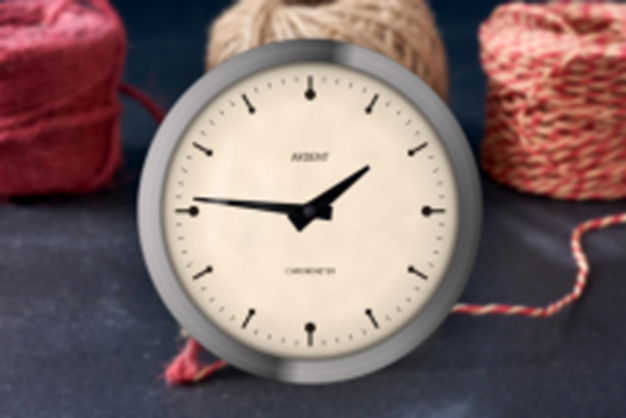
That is 1 h 46 min
